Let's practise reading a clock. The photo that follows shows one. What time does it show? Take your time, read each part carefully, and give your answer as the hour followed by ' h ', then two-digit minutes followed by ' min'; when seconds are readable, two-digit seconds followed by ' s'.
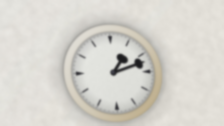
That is 1 h 12 min
